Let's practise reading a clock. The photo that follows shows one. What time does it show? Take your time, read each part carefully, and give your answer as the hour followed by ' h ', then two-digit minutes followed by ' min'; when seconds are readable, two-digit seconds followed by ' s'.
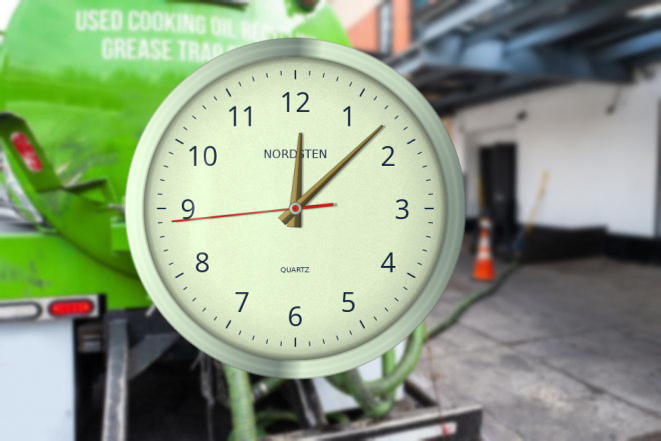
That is 12 h 07 min 44 s
